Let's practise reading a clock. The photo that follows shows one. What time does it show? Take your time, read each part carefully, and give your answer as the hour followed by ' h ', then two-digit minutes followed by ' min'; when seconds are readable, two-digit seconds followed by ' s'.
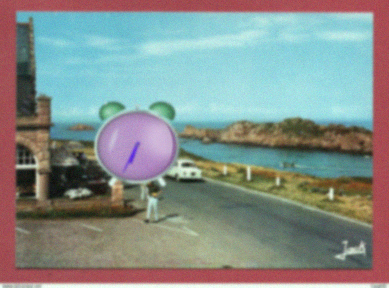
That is 6 h 34 min
